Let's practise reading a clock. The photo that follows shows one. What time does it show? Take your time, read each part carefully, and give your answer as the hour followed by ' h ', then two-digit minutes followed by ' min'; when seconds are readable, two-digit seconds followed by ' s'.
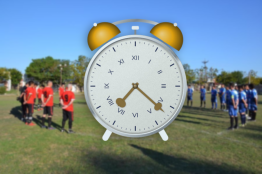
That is 7 h 22 min
